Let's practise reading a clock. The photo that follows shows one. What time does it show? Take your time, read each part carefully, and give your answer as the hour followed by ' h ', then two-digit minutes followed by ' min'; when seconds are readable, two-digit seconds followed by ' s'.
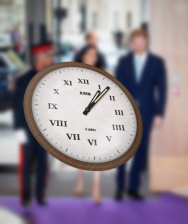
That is 1 h 07 min
